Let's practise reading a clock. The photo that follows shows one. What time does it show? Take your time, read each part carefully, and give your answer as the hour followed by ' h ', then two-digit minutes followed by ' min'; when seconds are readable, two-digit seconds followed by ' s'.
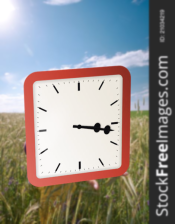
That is 3 h 17 min
